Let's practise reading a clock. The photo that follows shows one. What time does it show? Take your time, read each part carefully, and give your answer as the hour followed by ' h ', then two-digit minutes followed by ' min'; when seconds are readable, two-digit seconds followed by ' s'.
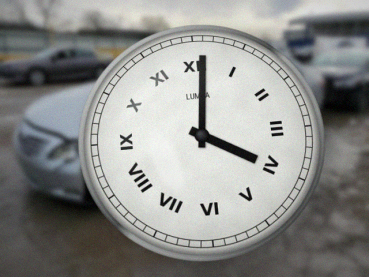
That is 4 h 01 min
